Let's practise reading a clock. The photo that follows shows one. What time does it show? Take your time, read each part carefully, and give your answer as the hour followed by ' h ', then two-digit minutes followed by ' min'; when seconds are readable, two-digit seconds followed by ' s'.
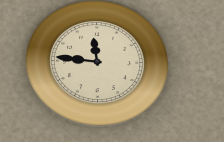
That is 11 h 46 min
